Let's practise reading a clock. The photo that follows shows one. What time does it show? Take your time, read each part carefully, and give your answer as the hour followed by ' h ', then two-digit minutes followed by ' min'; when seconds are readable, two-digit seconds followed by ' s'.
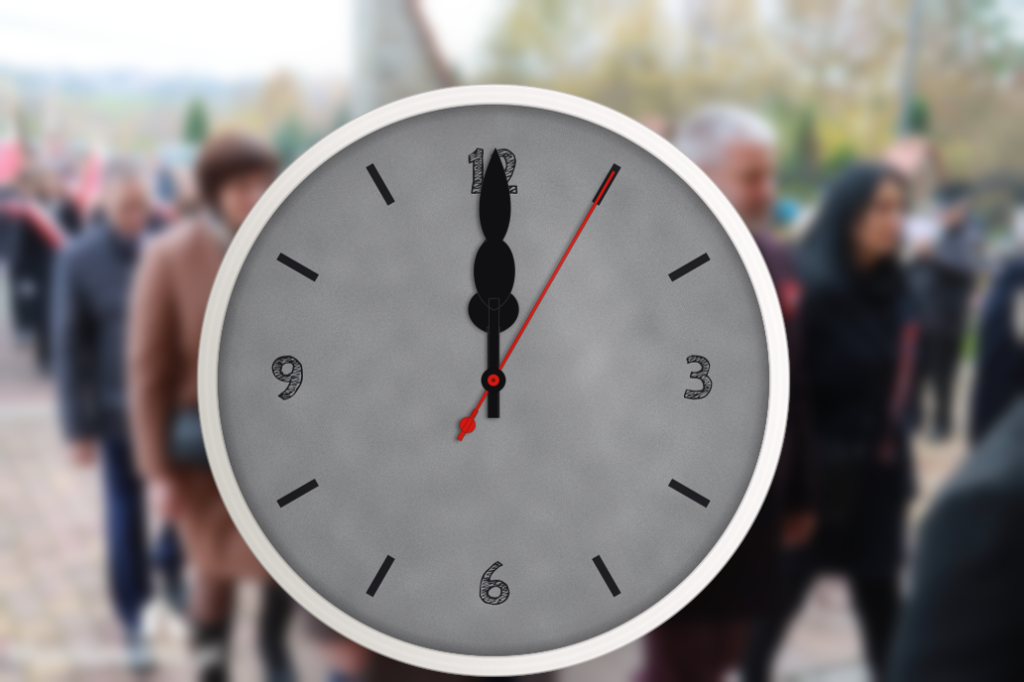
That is 12 h 00 min 05 s
